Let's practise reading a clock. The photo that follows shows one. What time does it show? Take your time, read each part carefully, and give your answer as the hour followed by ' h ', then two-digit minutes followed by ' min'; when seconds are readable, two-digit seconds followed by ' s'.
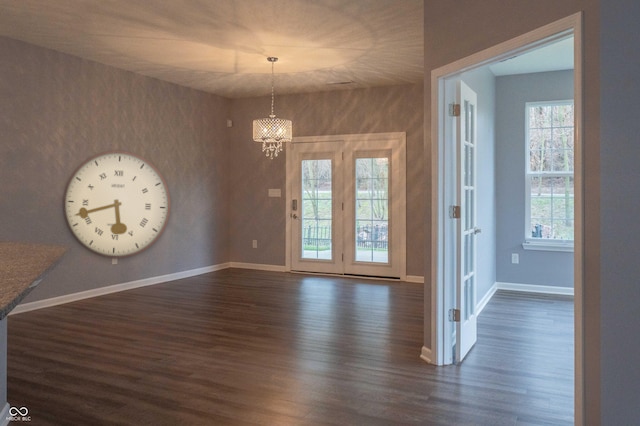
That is 5 h 42 min
